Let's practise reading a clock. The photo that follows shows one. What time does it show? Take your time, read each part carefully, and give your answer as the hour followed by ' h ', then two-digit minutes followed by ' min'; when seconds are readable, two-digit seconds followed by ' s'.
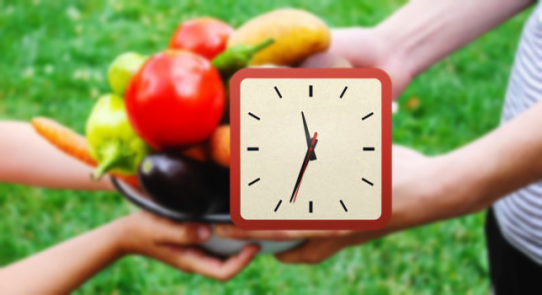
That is 11 h 33 min 33 s
